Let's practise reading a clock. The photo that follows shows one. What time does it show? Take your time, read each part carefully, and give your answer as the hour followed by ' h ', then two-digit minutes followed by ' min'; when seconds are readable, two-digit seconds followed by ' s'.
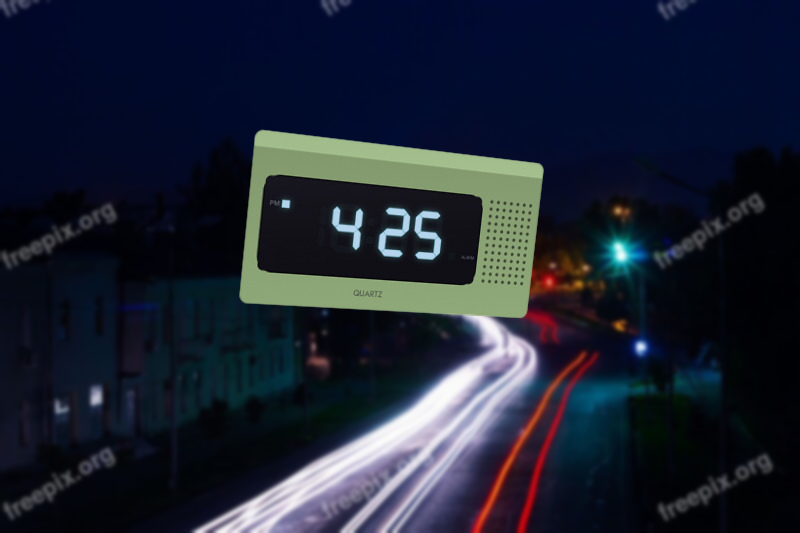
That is 4 h 25 min
